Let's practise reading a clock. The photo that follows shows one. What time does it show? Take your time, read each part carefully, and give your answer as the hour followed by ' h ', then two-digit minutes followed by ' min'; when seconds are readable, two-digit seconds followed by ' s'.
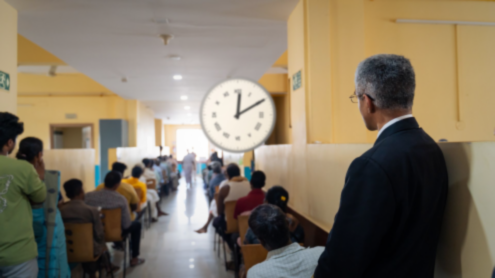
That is 12 h 10 min
